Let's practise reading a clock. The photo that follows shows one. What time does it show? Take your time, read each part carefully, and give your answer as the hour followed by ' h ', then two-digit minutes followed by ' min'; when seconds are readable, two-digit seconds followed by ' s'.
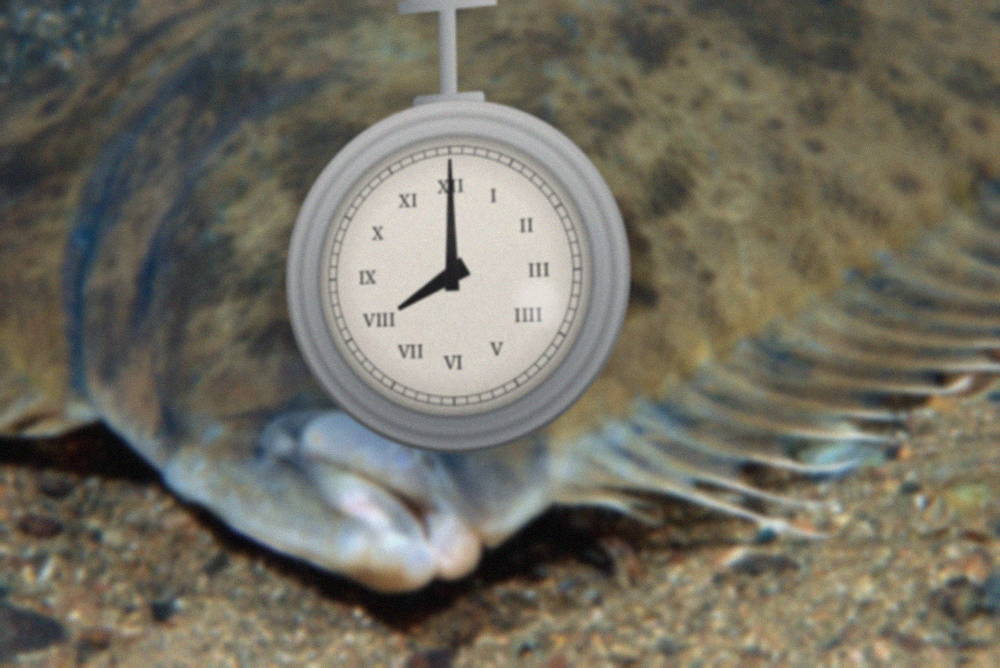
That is 8 h 00 min
